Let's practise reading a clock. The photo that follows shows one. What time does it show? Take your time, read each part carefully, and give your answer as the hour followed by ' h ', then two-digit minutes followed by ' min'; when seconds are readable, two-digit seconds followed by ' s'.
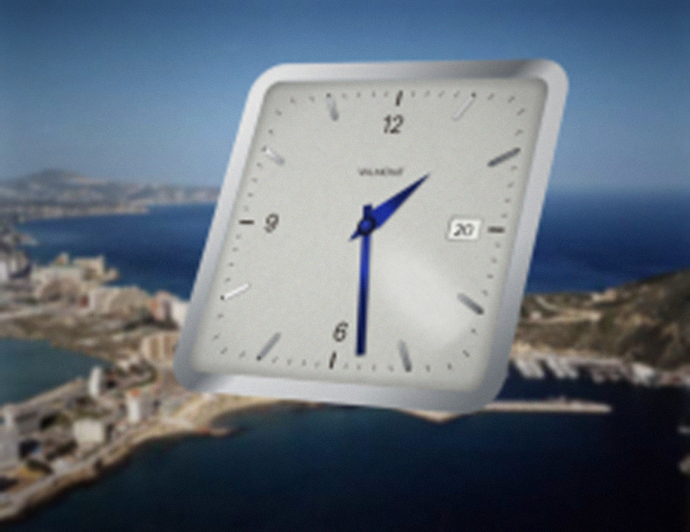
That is 1 h 28 min
